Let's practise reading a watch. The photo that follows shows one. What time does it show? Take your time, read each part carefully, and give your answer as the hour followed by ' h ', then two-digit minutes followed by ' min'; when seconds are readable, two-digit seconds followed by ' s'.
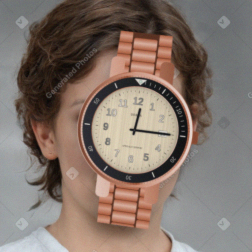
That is 12 h 15 min
